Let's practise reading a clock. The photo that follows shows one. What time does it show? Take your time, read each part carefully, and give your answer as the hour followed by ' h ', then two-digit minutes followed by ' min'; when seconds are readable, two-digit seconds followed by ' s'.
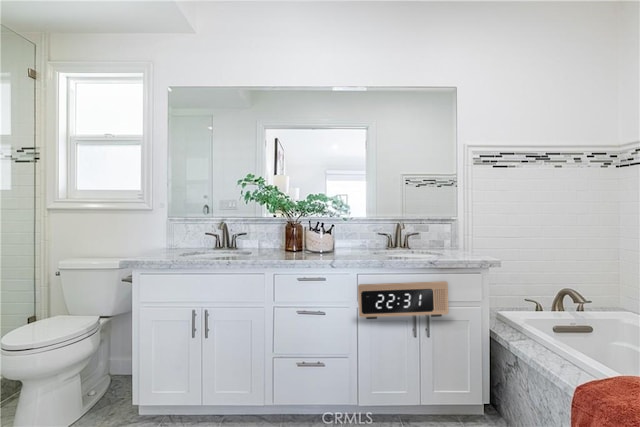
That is 22 h 31 min
